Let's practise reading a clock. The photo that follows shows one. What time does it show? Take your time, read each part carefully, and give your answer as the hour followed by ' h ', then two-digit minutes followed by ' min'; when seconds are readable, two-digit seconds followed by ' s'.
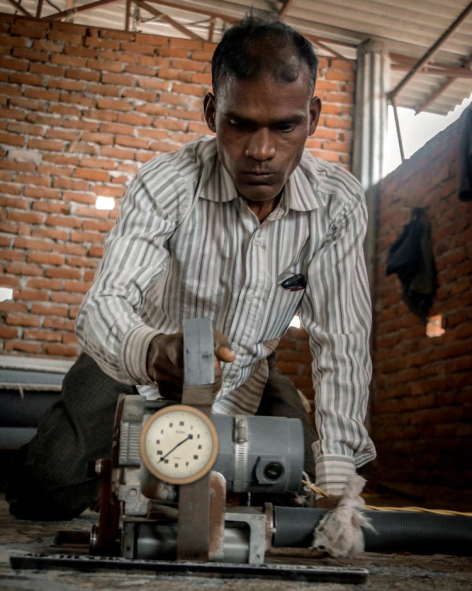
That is 1 h 37 min
